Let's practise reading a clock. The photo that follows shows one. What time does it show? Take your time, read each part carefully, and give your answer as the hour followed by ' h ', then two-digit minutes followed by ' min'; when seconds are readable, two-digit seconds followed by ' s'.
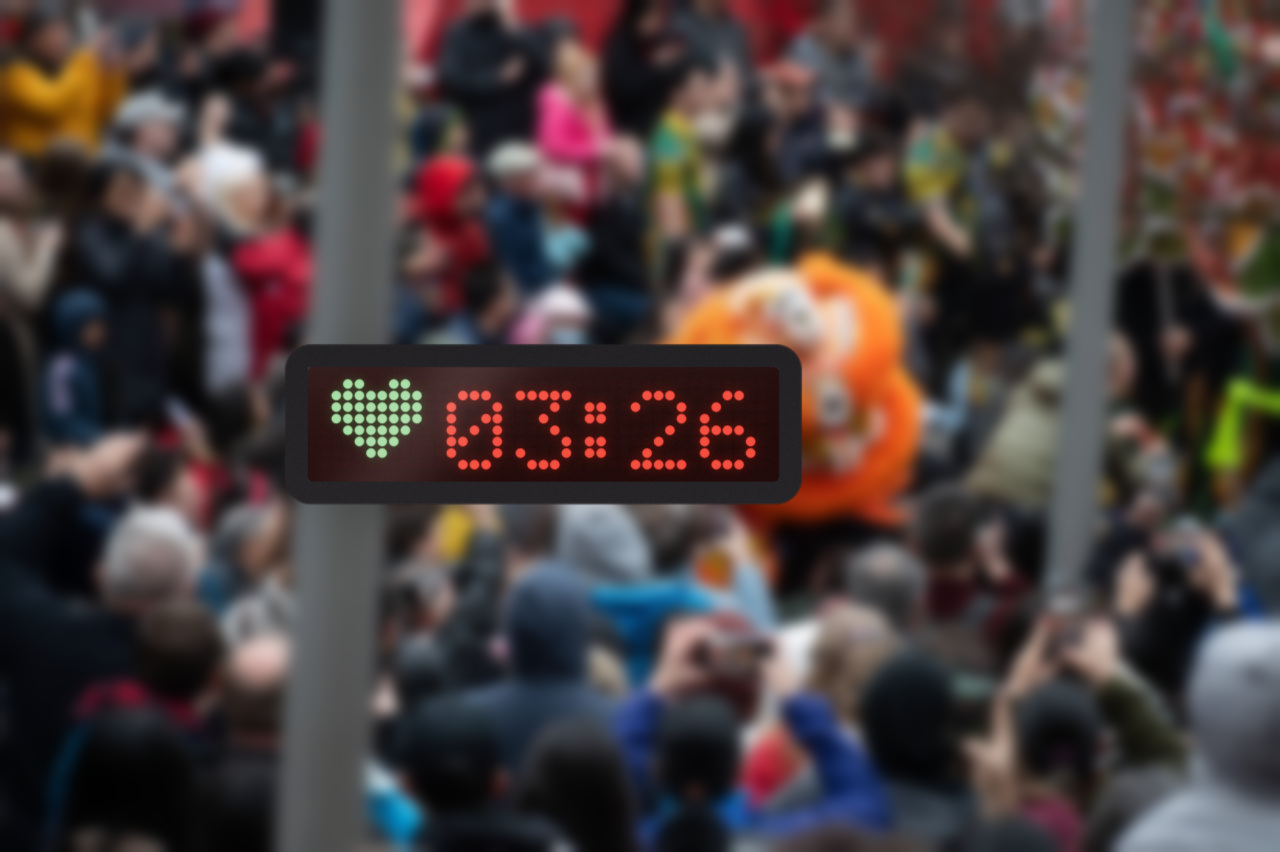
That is 3 h 26 min
